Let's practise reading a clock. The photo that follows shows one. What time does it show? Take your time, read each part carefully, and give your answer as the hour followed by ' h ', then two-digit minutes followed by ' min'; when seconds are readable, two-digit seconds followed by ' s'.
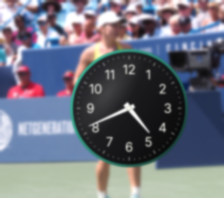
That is 4 h 41 min
